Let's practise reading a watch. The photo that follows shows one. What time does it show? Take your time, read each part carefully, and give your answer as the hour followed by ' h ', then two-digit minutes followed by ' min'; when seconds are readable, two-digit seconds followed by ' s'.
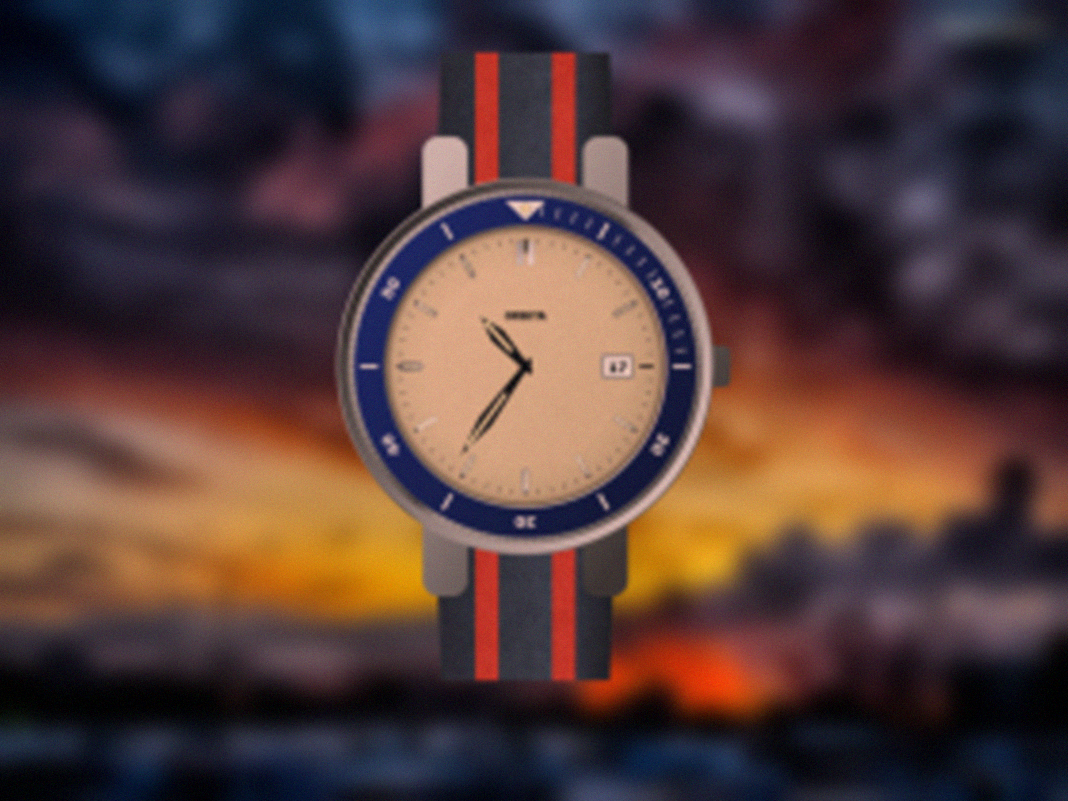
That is 10 h 36 min
